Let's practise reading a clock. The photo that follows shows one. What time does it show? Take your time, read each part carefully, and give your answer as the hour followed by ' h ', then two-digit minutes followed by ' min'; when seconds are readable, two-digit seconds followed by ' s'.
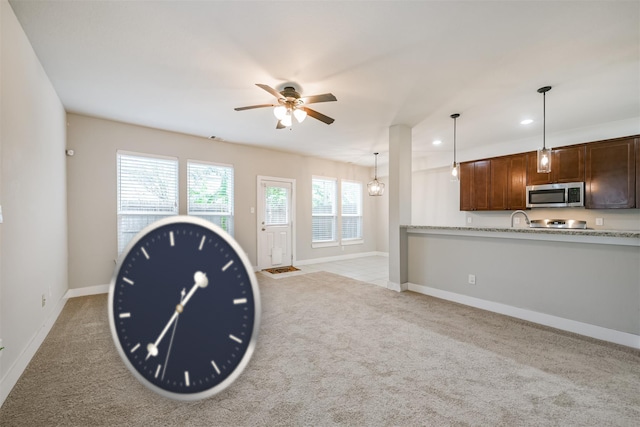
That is 1 h 37 min 34 s
